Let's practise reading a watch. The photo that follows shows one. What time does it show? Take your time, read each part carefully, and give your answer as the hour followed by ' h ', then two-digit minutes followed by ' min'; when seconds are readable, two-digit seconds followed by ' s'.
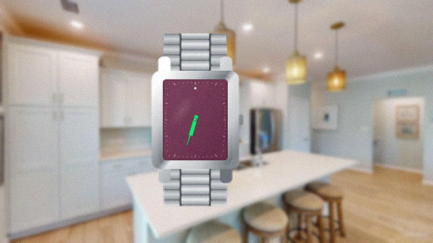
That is 6 h 33 min
